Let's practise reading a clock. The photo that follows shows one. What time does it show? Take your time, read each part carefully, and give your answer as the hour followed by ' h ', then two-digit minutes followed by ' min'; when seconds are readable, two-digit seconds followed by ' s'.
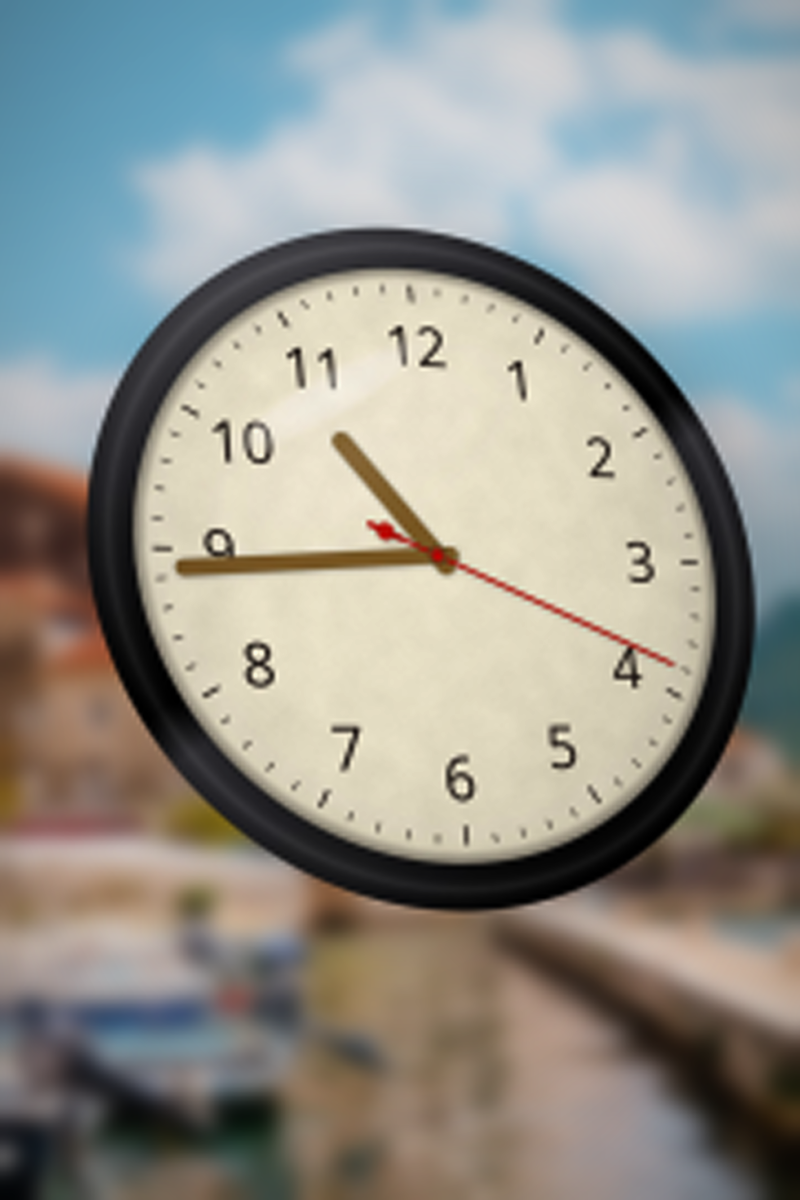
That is 10 h 44 min 19 s
